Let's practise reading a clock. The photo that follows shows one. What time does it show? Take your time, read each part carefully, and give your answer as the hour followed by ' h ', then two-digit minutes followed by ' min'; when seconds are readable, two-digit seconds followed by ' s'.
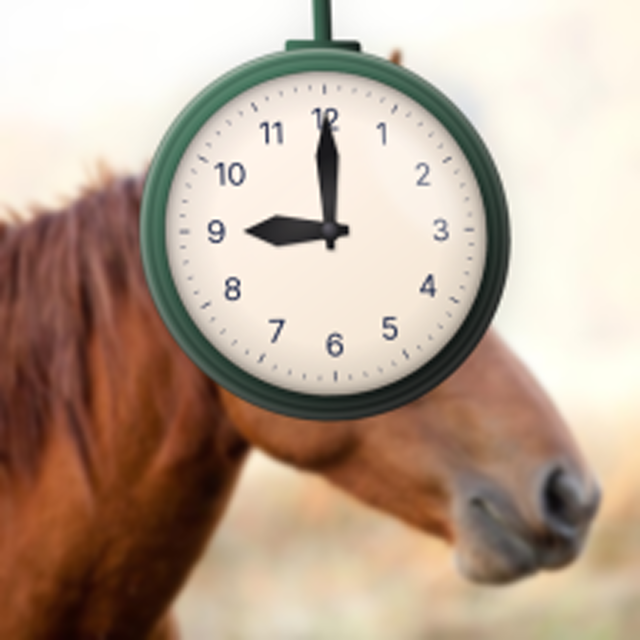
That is 9 h 00 min
